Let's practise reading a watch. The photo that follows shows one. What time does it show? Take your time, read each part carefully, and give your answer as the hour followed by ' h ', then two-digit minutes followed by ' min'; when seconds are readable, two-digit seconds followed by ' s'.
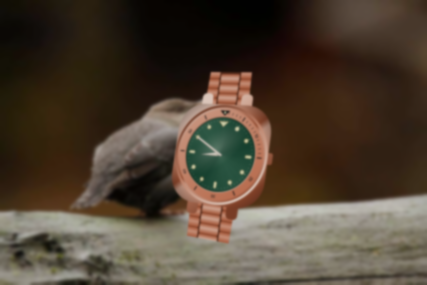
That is 8 h 50 min
